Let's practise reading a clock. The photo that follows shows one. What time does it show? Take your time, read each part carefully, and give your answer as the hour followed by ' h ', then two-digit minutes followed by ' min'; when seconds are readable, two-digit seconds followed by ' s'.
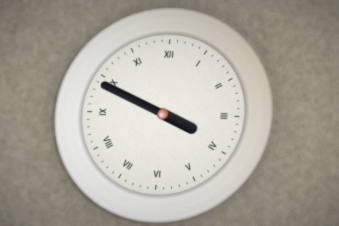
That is 3 h 49 min
